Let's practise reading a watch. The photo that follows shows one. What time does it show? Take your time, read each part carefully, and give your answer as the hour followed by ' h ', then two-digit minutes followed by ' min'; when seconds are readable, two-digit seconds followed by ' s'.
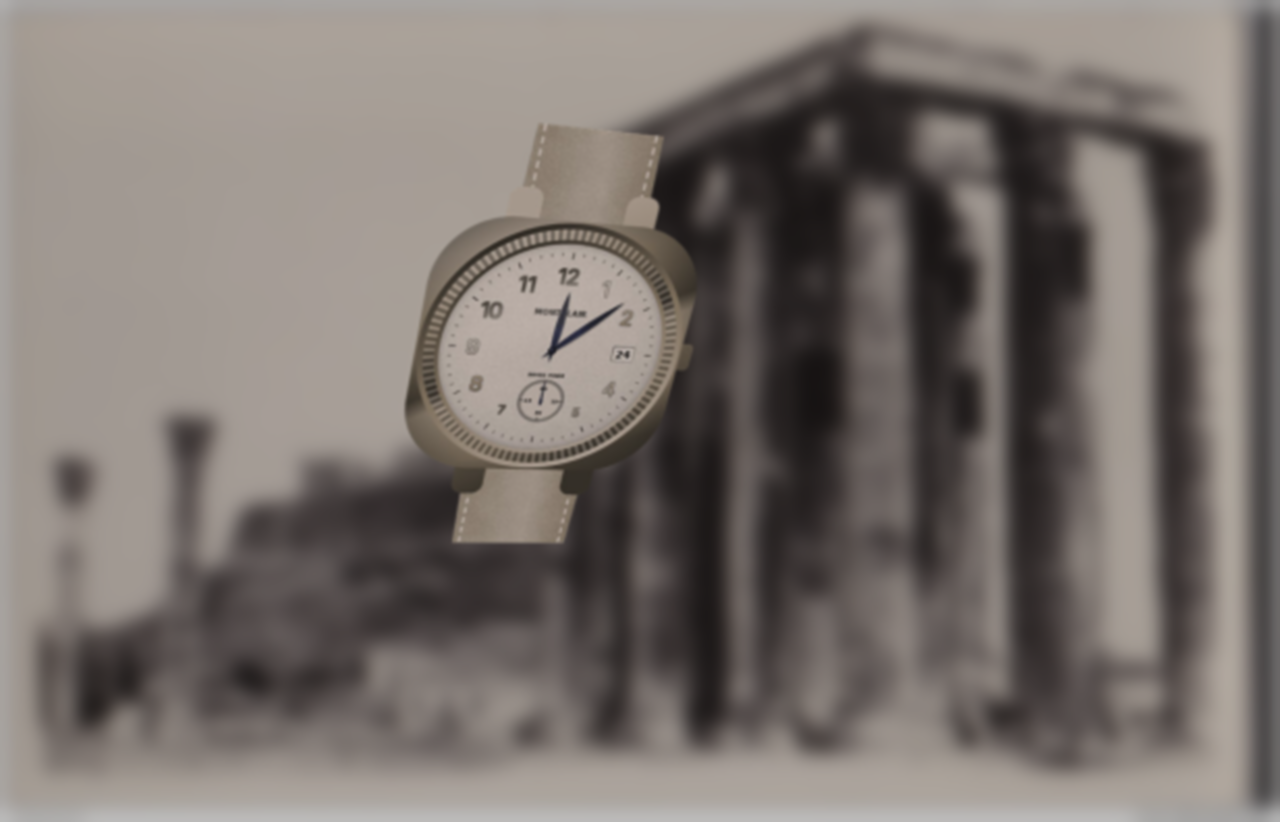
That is 12 h 08 min
